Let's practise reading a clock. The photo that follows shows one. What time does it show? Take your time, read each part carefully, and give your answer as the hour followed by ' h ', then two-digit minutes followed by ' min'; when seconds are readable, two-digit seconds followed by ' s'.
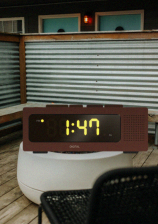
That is 1 h 47 min
